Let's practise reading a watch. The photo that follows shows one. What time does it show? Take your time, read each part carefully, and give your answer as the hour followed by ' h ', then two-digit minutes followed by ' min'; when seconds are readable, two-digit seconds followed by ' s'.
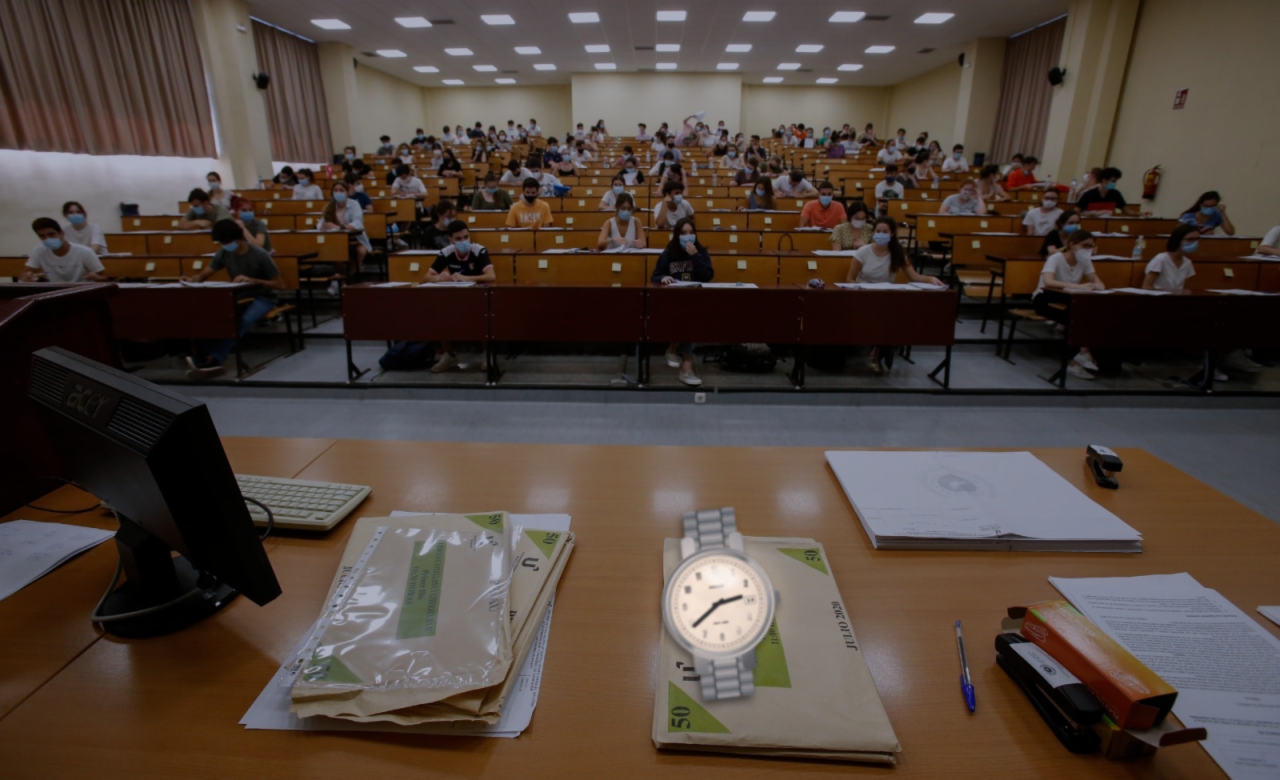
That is 2 h 39 min
